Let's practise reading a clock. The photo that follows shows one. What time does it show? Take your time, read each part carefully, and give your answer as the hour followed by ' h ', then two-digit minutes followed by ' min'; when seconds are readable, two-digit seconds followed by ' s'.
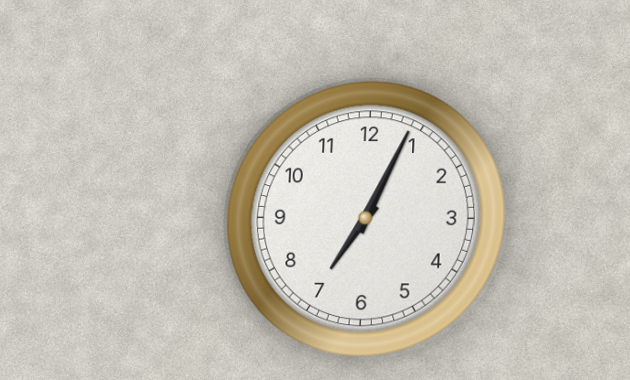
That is 7 h 04 min
